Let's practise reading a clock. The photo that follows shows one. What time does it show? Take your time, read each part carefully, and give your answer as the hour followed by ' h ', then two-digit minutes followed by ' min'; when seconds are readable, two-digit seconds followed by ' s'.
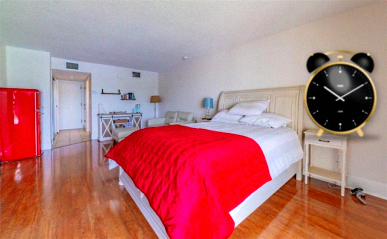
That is 10 h 10 min
